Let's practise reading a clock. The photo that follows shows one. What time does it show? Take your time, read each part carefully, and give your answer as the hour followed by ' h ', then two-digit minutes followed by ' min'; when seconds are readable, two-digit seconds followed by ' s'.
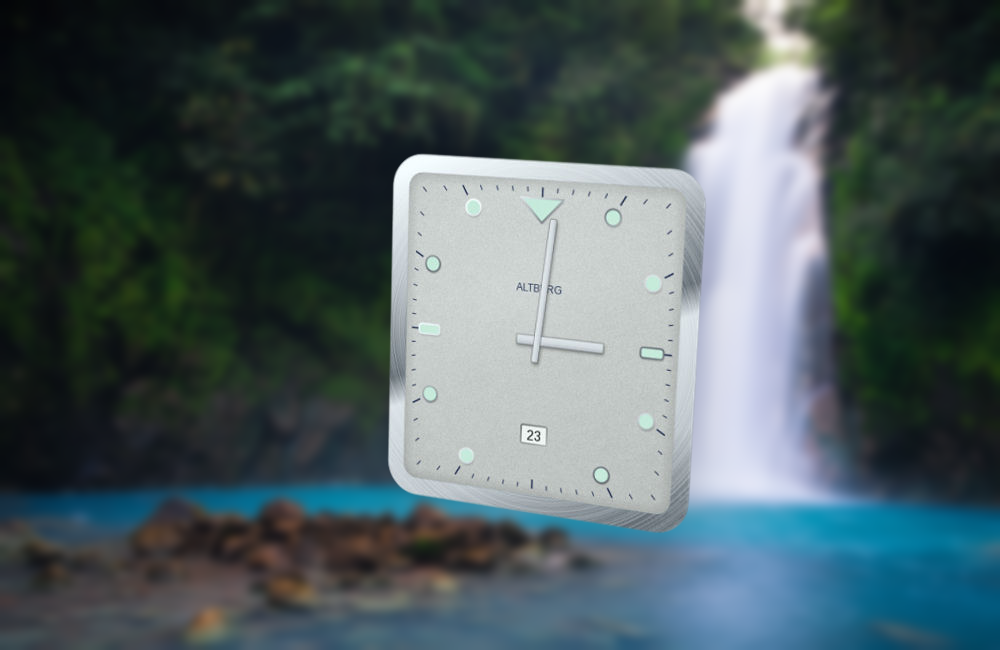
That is 3 h 01 min
